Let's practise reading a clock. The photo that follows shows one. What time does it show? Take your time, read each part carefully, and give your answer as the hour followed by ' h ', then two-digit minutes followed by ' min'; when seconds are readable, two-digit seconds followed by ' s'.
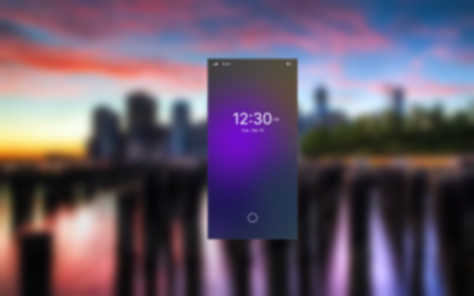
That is 12 h 30 min
